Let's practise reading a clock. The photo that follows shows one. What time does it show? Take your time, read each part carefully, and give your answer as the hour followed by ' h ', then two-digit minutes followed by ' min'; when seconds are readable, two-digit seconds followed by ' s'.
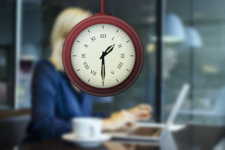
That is 1 h 30 min
